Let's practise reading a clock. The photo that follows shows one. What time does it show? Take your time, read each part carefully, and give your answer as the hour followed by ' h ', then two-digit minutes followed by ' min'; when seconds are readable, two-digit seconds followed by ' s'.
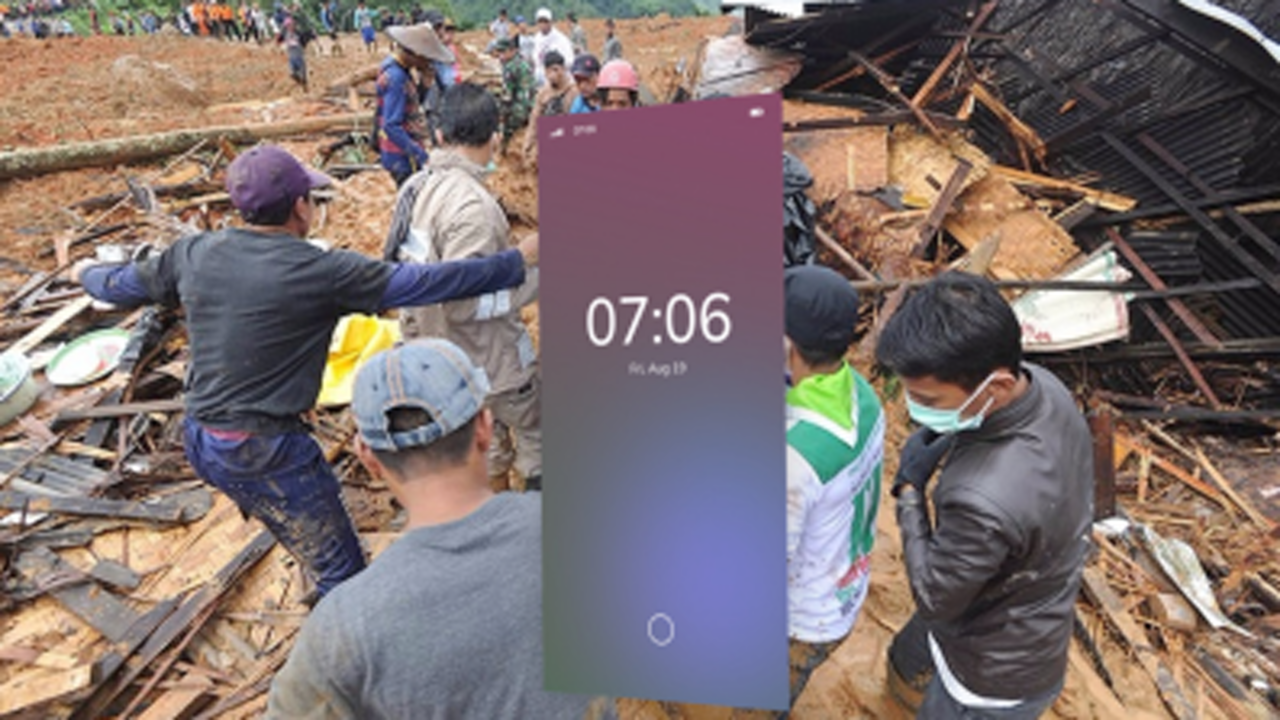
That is 7 h 06 min
